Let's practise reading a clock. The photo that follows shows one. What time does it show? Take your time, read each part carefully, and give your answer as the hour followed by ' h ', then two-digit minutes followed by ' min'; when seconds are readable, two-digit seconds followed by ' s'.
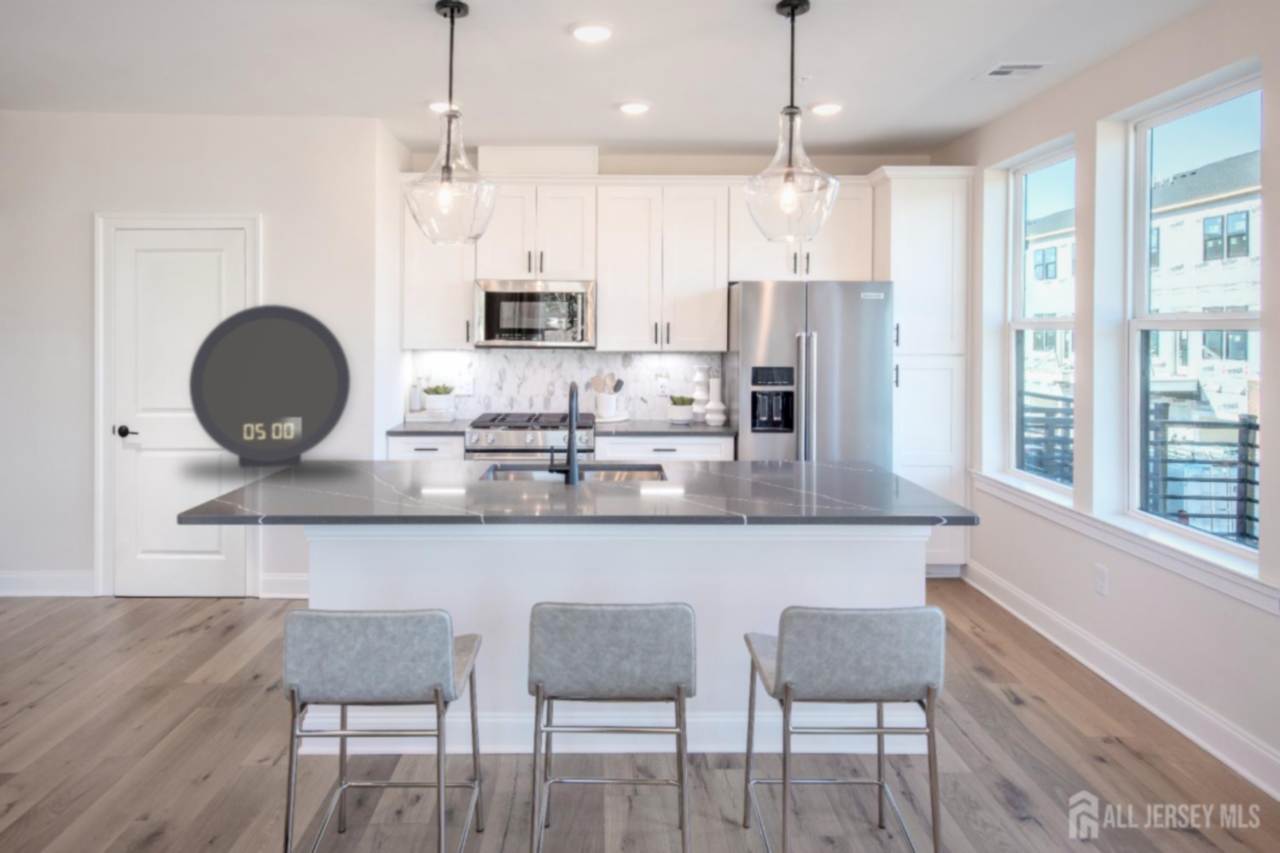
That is 5 h 00 min
